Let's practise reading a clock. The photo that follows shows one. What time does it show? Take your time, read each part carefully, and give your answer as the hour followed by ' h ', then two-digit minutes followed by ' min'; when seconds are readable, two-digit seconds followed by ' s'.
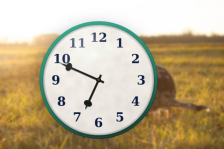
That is 6 h 49 min
